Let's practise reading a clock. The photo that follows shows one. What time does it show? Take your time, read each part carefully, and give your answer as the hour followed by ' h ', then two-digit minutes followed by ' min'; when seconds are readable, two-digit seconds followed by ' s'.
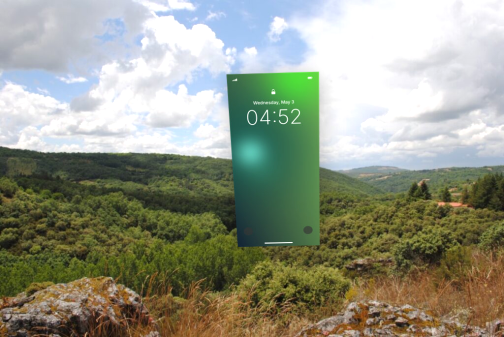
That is 4 h 52 min
